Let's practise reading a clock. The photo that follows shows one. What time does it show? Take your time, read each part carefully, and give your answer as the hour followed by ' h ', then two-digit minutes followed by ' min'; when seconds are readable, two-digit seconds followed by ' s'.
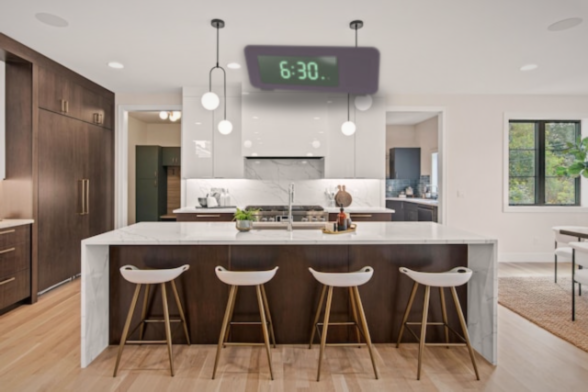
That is 6 h 30 min
